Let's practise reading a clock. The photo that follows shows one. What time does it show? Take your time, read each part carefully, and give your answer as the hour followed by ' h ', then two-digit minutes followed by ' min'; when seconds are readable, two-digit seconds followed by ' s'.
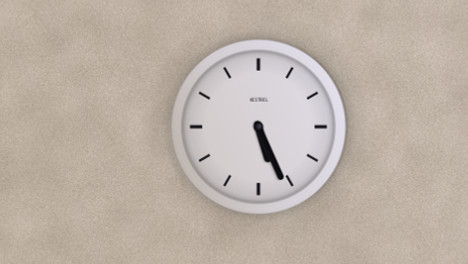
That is 5 h 26 min
